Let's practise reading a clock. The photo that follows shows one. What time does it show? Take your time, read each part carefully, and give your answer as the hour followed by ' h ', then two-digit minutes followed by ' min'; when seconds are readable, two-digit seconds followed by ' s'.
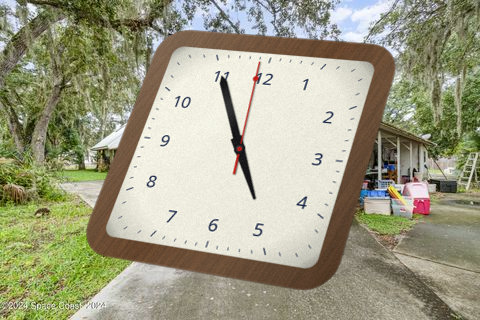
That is 4 h 54 min 59 s
